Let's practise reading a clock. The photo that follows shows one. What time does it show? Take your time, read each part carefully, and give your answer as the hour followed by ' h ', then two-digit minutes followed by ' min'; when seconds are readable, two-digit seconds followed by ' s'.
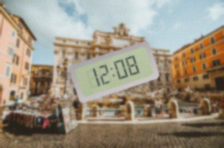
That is 12 h 08 min
